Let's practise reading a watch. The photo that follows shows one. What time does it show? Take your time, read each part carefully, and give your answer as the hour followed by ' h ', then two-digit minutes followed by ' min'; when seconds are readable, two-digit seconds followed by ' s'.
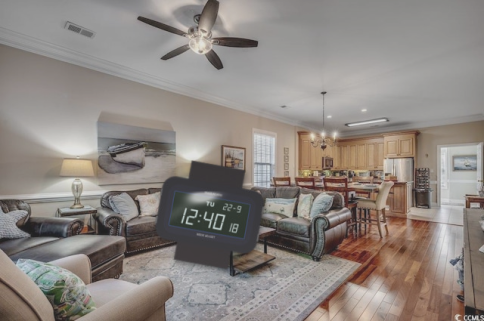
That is 12 h 40 min 18 s
